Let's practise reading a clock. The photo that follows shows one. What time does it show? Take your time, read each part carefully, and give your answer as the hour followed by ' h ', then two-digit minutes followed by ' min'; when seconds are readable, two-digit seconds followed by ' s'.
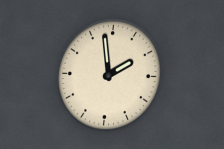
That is 1 h 58 min
